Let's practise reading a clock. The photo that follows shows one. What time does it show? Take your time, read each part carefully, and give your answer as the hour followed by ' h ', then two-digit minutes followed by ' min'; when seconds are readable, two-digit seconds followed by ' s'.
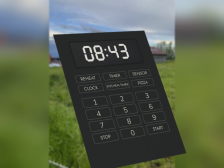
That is 8 h 43 min
